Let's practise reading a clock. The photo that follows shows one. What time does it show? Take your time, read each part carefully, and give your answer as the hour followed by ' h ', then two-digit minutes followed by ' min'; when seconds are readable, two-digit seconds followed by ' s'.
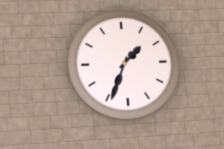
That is 1 h 34 min
